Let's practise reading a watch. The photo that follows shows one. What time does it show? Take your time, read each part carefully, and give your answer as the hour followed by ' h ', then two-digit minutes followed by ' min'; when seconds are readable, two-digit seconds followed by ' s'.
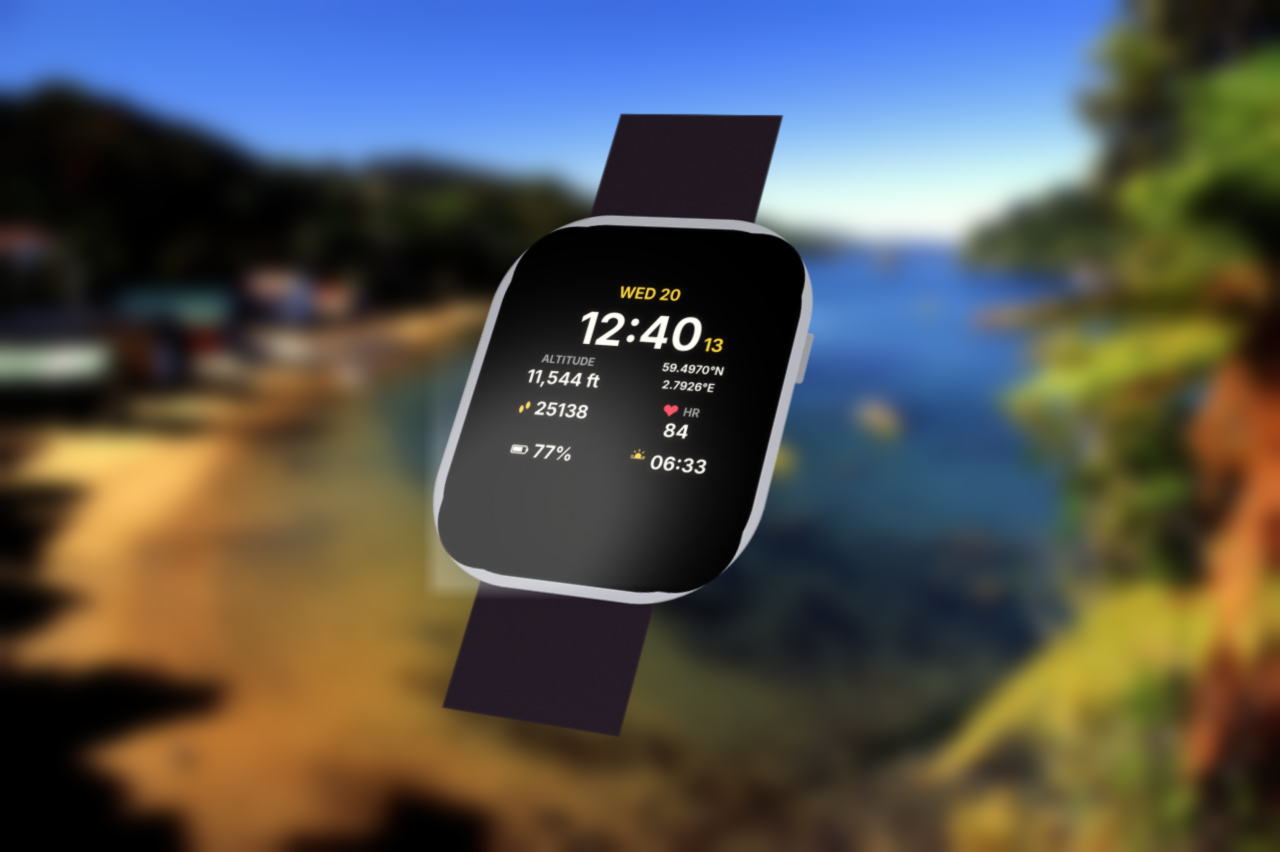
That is 12 h 40 min 13 s
